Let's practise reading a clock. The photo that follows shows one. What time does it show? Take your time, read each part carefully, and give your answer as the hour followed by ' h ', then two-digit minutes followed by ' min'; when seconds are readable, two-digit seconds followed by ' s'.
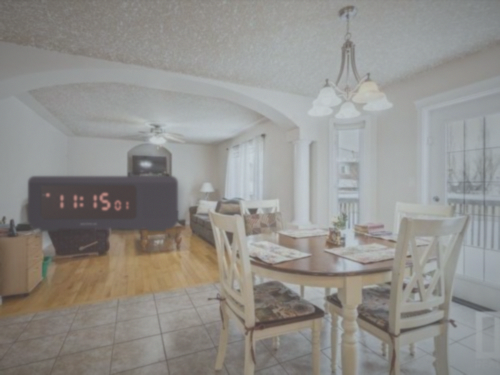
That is 11 h 15 min
